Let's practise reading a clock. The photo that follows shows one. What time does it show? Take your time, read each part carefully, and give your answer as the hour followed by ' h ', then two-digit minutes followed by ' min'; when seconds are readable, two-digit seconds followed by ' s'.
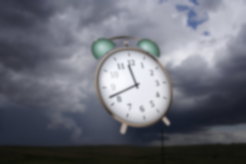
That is 11 h 42 min
